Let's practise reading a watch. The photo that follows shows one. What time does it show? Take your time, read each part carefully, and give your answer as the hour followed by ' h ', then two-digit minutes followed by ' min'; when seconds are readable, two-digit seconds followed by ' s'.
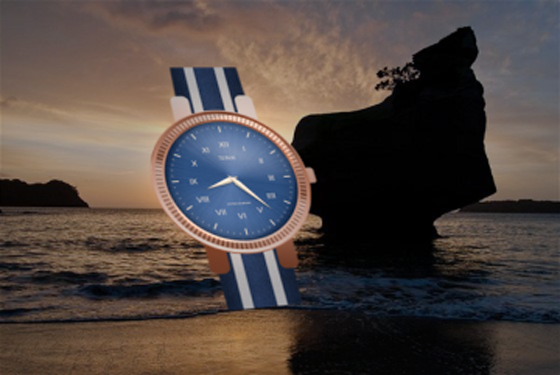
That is 8 h 23 min
